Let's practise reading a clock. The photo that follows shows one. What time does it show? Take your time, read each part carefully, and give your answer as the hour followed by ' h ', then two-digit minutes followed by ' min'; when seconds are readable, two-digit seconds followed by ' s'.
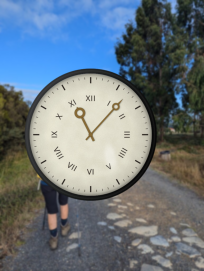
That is 11 h 07 min
